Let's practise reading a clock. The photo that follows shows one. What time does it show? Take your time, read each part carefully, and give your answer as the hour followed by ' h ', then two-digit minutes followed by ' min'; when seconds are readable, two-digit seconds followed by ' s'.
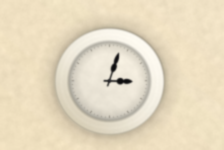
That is 3 h 03 min
